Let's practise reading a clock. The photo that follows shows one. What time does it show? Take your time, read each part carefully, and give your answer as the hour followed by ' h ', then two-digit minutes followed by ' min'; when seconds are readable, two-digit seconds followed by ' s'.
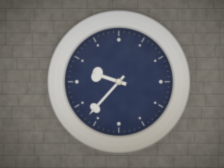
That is 9 h 37 min
